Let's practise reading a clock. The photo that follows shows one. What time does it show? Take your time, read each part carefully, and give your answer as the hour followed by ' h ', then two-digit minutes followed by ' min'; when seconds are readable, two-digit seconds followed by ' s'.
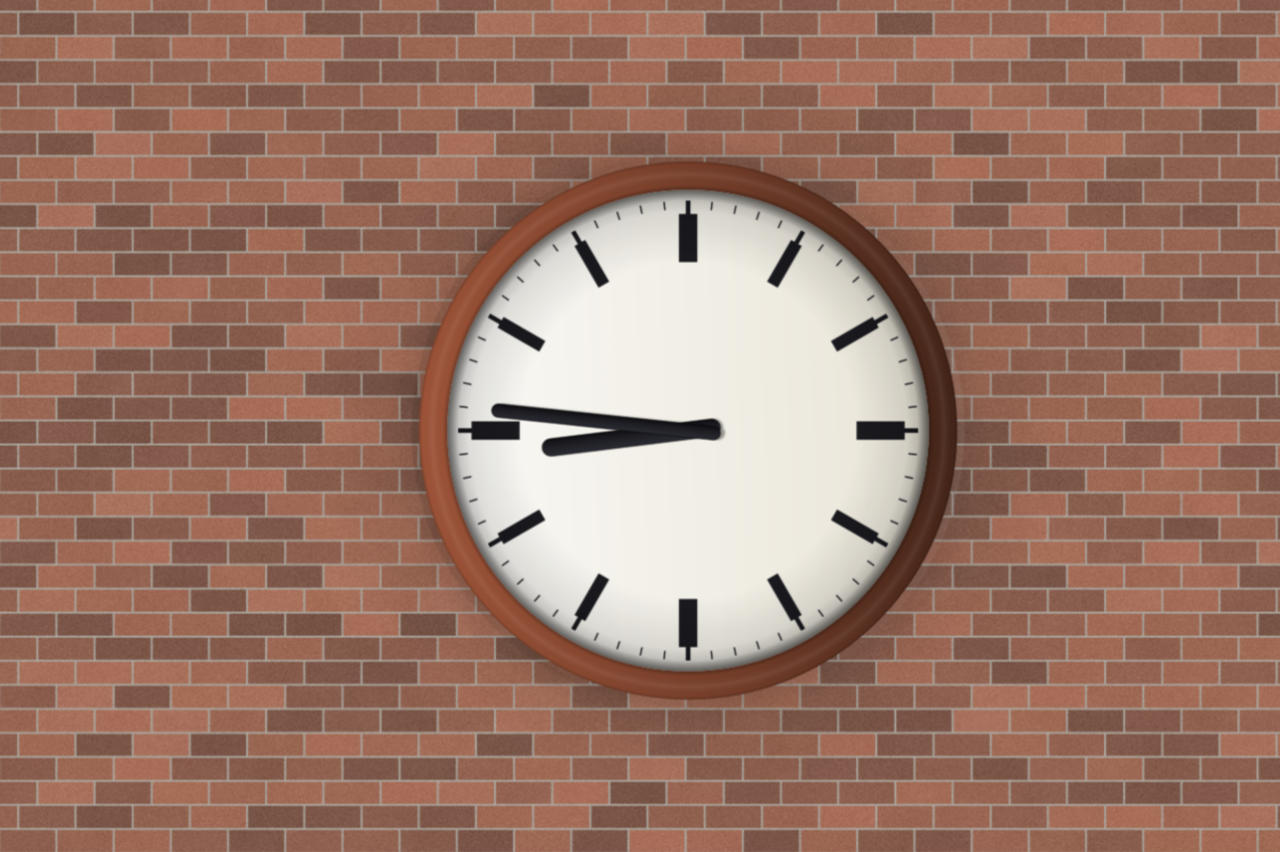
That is 8 h 46 min
